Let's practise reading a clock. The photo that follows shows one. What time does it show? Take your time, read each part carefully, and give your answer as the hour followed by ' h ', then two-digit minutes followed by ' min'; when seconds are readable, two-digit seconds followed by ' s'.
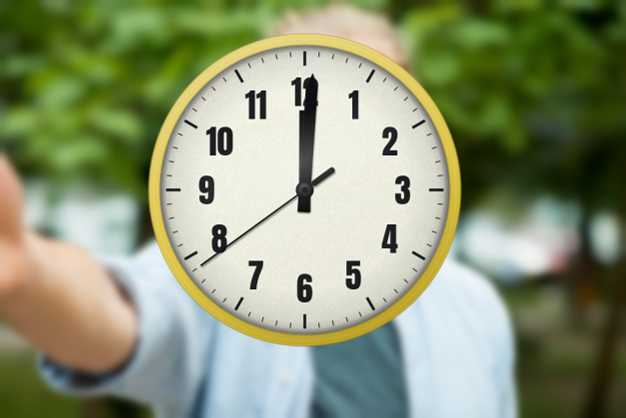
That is 12 h 00 min 39 s
